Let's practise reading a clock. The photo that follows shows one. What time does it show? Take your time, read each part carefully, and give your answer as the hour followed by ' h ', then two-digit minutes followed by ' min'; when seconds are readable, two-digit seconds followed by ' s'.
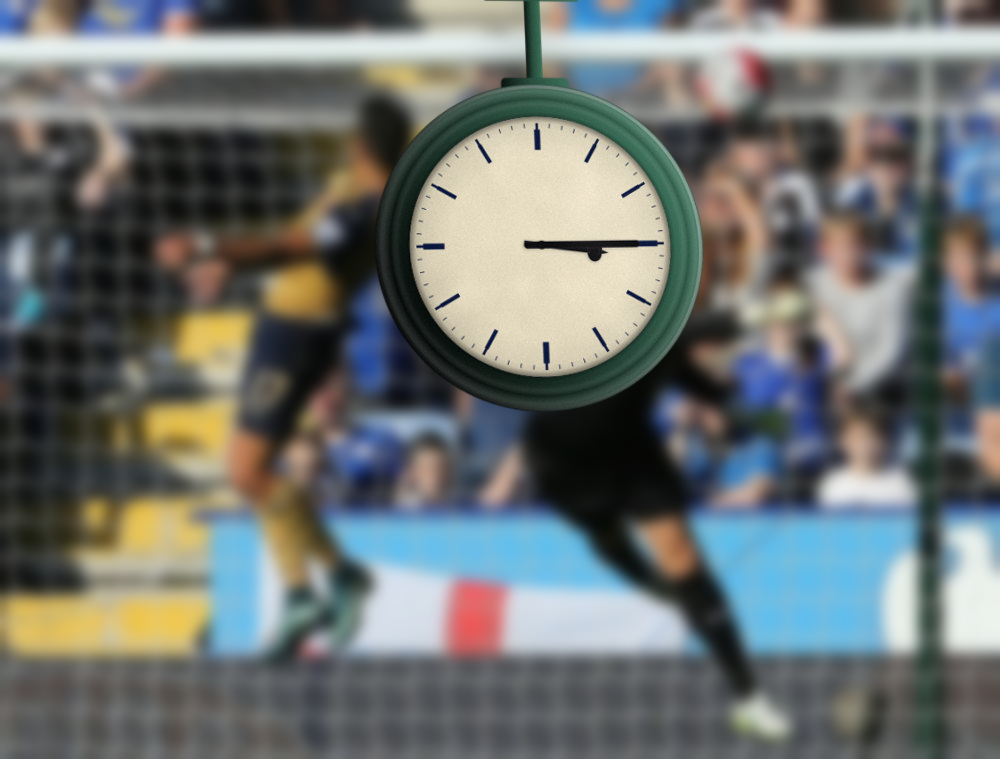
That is 3 h 15 min
